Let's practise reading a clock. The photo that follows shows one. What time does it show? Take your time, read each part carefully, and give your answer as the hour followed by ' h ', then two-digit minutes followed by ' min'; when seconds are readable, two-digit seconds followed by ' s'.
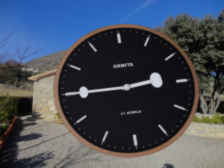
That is 2 h 45 min
